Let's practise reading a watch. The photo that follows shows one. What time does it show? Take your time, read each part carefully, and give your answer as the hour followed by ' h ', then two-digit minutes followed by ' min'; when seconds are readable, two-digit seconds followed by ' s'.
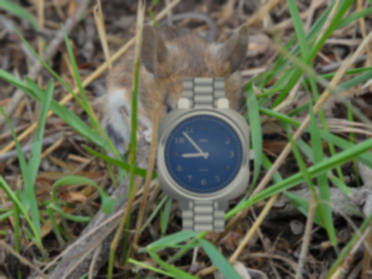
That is 8 h 53 min
